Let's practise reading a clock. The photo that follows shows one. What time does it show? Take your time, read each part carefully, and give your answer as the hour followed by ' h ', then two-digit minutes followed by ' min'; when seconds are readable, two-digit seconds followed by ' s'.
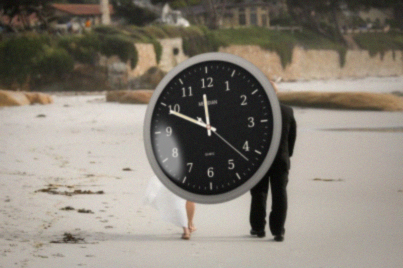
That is 11 h 49 min 22 s
